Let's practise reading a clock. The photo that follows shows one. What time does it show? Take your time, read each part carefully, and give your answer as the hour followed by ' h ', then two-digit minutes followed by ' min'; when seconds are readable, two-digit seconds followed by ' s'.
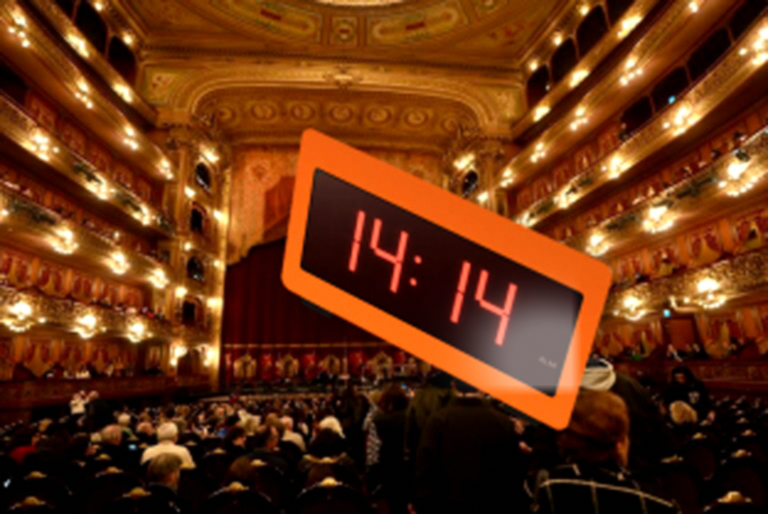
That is 14 h 14 min
